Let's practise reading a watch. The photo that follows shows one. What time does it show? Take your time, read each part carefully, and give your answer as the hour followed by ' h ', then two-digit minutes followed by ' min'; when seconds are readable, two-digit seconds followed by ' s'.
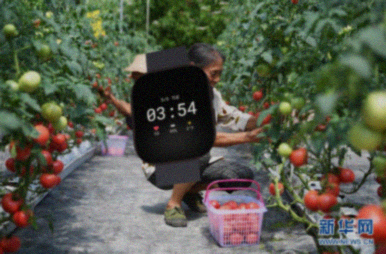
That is 3 h 54 min
